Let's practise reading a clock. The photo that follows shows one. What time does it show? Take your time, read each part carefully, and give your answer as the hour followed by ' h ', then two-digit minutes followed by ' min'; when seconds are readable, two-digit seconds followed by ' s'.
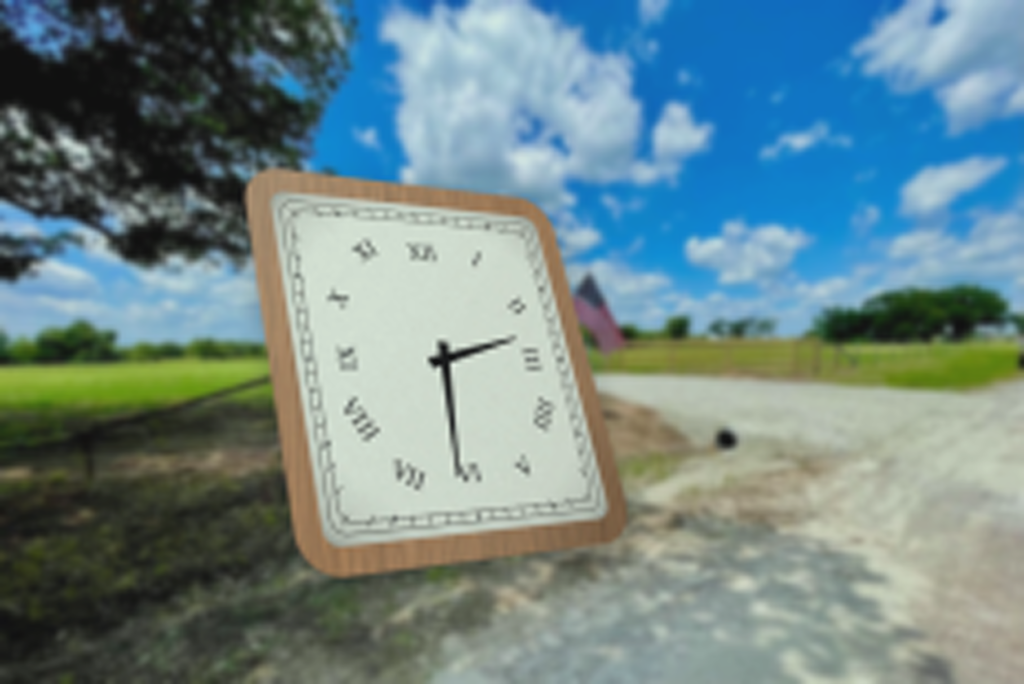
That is 2 h 31 min
